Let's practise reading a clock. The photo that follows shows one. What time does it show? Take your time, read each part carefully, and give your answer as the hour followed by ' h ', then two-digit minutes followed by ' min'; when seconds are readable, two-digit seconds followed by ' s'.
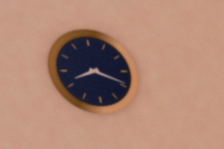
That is 8 h 19 min
